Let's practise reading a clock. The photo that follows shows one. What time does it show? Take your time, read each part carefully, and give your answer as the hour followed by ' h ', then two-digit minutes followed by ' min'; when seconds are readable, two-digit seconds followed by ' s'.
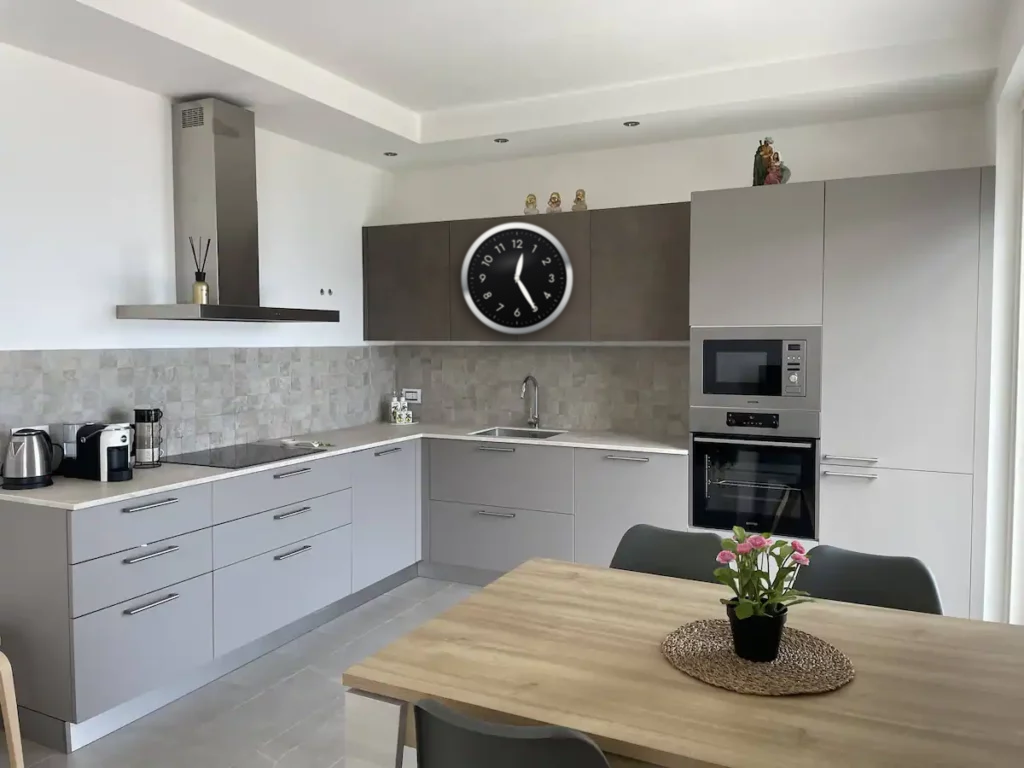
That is 12 h 25 min
